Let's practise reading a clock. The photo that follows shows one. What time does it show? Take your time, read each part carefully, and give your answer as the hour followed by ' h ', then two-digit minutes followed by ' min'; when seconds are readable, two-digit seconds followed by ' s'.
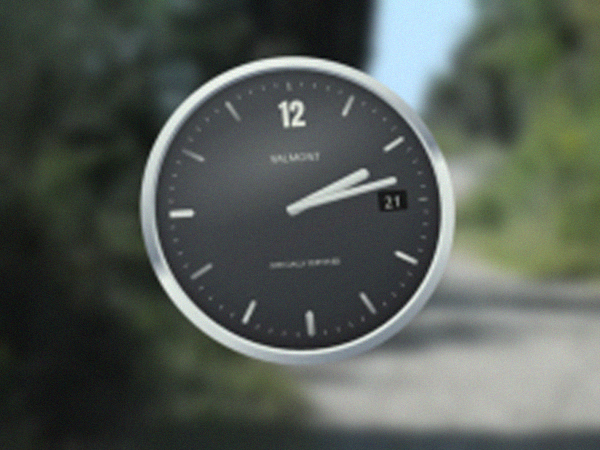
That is 2 h 13 min
